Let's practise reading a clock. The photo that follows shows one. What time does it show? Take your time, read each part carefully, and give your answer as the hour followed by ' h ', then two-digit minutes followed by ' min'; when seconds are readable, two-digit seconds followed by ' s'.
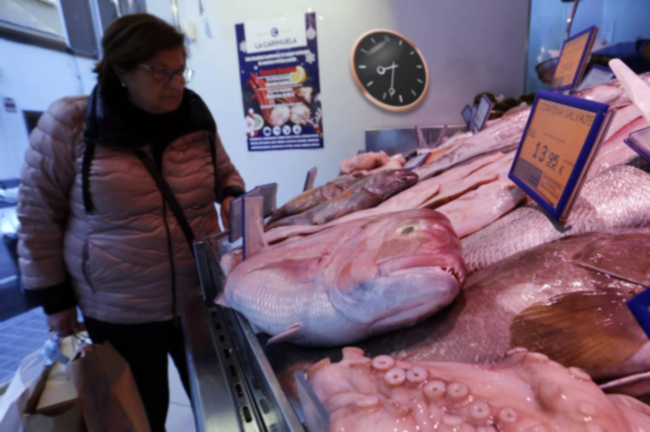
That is 8 h 33 min
